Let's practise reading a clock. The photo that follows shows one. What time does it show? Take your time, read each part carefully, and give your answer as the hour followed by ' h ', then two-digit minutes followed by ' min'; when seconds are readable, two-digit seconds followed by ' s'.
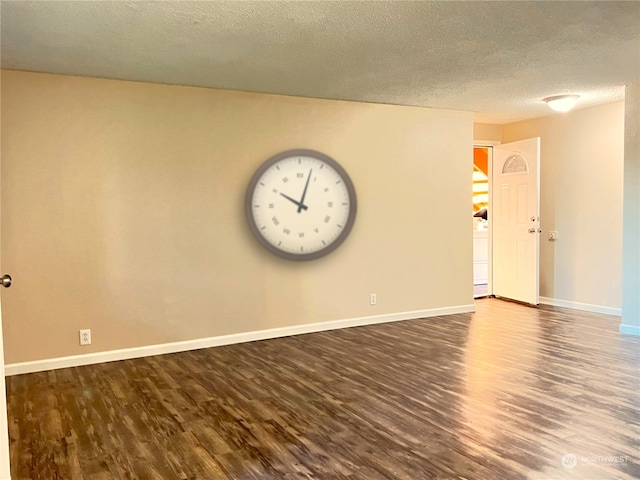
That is 10 h 03 min
